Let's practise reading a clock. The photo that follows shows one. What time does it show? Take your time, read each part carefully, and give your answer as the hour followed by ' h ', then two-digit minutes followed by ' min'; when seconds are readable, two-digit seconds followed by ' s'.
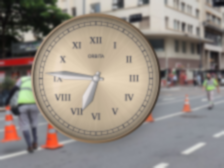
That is 6 h 46 min
